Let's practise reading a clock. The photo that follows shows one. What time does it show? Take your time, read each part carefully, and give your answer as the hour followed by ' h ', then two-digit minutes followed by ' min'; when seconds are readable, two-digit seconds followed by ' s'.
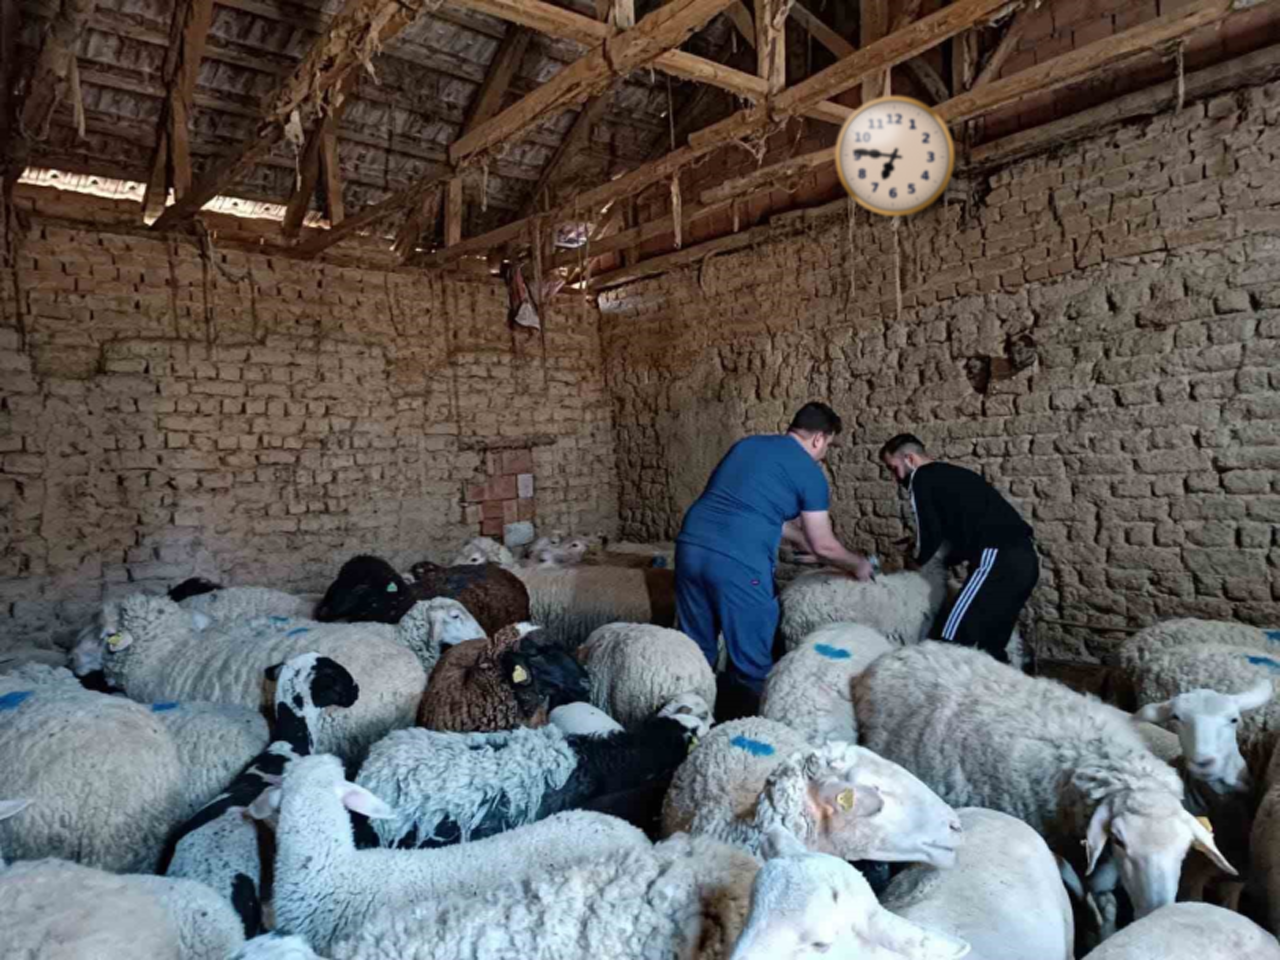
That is 6 h 46 min
